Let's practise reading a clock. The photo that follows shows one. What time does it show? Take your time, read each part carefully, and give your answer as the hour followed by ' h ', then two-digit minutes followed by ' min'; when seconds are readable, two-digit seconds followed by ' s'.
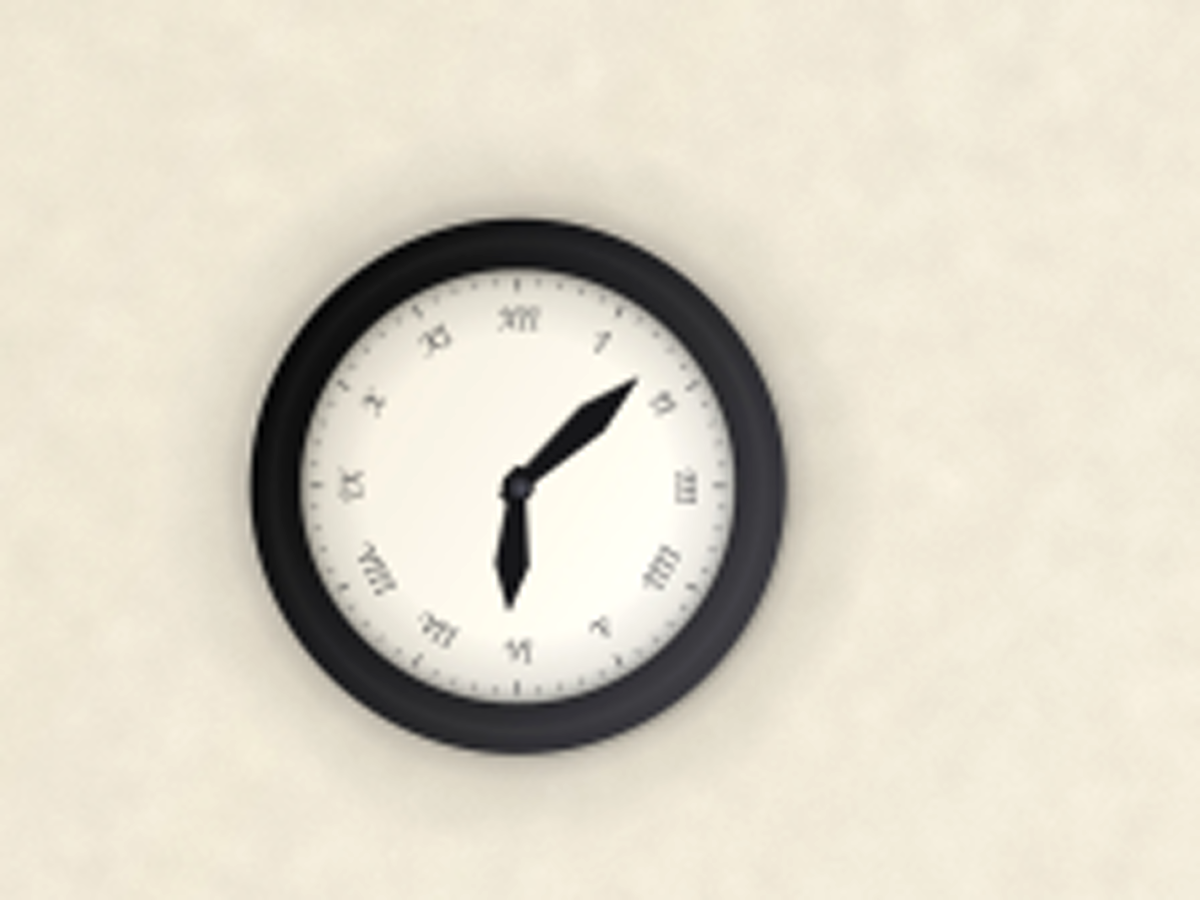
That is 6 h 08 min
